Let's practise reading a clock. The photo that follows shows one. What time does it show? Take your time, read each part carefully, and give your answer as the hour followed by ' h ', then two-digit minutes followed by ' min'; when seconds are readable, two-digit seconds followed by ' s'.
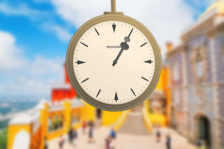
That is 1 h 05 min
